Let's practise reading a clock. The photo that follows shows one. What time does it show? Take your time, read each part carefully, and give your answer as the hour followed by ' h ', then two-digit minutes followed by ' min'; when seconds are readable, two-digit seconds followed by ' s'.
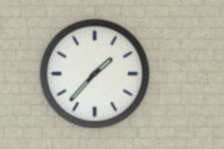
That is 1 h 37 min
